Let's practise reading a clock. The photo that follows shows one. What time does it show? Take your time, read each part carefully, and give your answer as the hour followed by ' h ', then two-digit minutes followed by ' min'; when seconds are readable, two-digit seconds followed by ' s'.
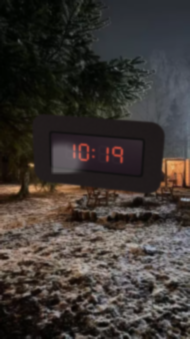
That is 10 h 19 min
